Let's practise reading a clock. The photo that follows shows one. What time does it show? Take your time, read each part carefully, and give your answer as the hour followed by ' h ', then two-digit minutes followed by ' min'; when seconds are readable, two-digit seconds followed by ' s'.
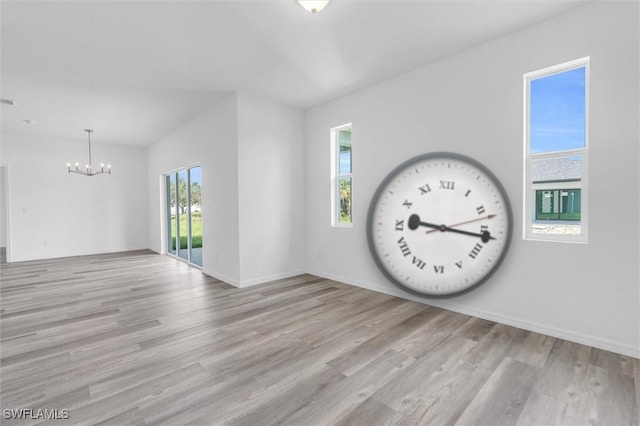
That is 9 h 16 min 12 s
